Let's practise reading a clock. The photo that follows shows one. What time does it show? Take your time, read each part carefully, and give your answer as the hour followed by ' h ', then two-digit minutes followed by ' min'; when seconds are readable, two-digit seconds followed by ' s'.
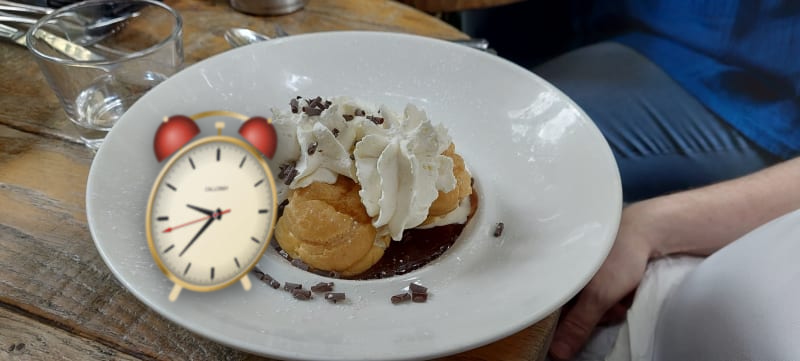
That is 9 h 37 min 43 s
